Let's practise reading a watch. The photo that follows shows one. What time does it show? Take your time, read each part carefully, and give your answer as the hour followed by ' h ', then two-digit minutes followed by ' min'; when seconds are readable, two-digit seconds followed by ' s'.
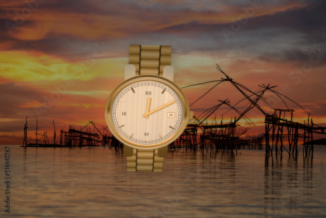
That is 12 h 10 min
